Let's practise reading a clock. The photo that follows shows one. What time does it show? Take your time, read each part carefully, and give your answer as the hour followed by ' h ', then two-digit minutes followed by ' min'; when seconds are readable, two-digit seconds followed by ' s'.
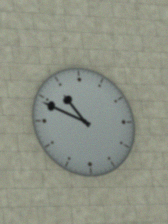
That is 10 h 49 min
